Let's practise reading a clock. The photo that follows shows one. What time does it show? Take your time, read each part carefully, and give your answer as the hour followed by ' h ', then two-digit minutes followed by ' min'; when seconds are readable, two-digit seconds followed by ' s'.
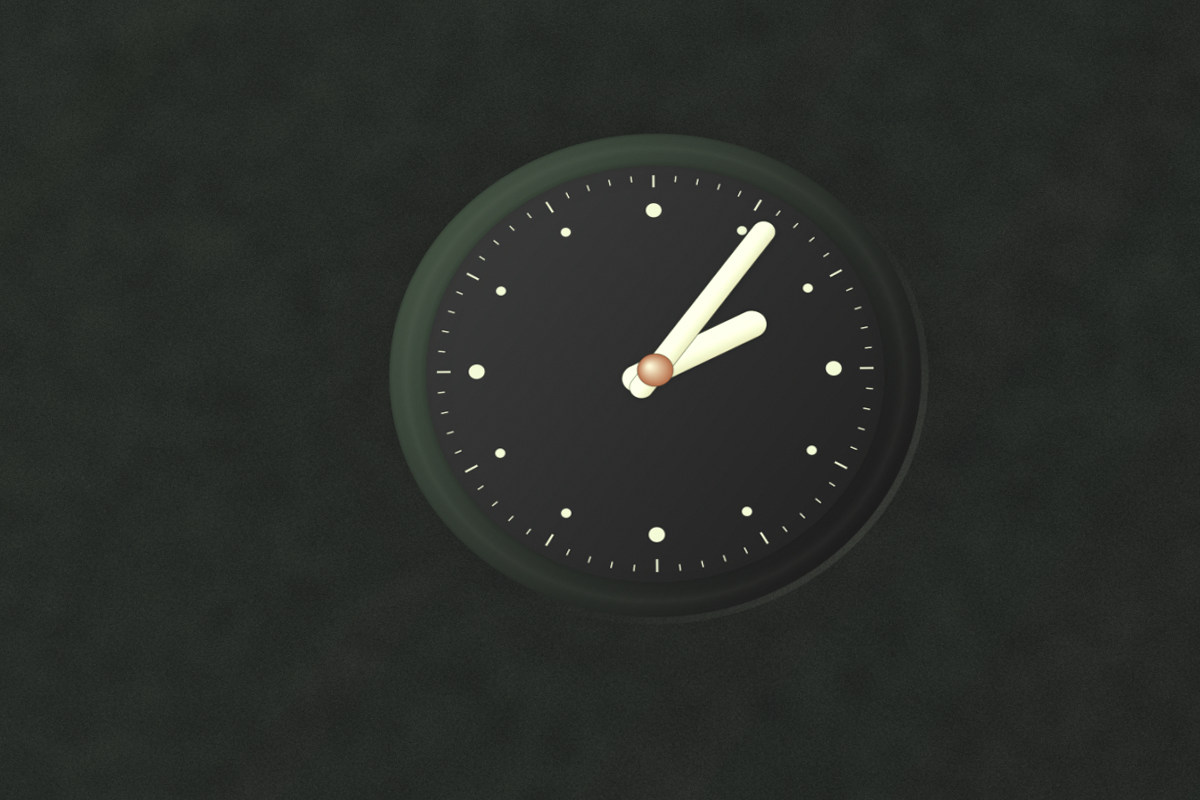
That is 2 h 06 min
